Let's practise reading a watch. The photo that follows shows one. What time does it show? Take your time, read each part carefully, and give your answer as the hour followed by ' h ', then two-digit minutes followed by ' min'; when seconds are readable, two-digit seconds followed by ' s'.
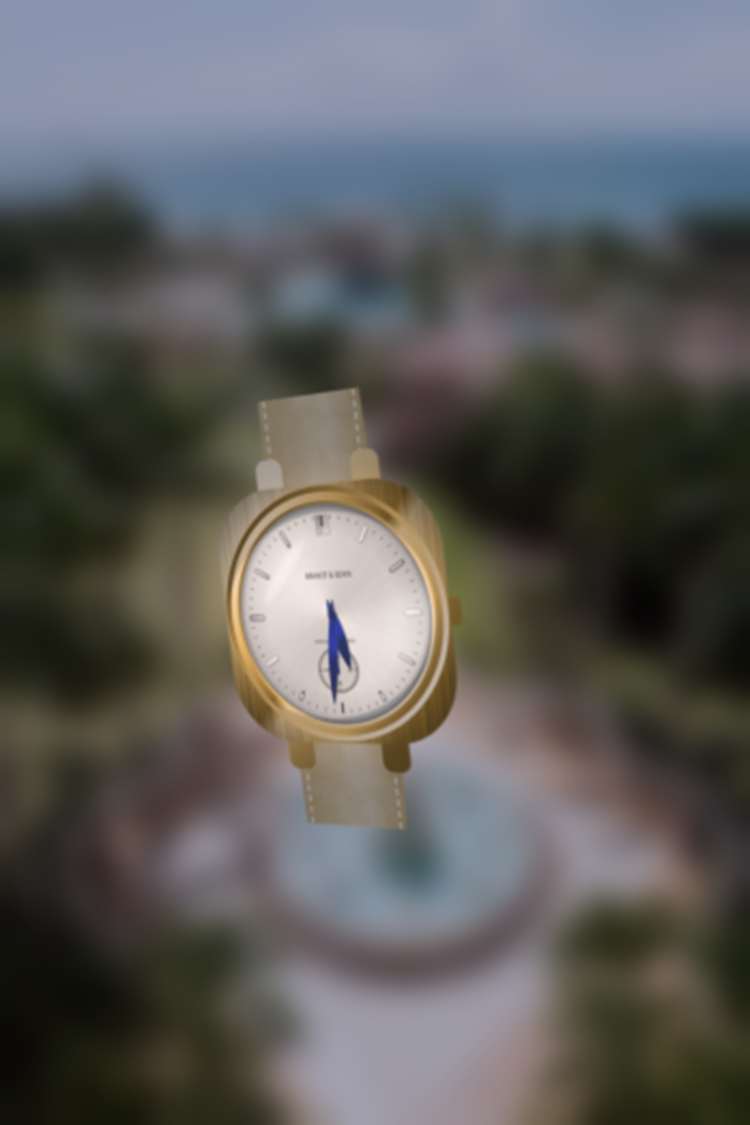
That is 5 h 31 min
